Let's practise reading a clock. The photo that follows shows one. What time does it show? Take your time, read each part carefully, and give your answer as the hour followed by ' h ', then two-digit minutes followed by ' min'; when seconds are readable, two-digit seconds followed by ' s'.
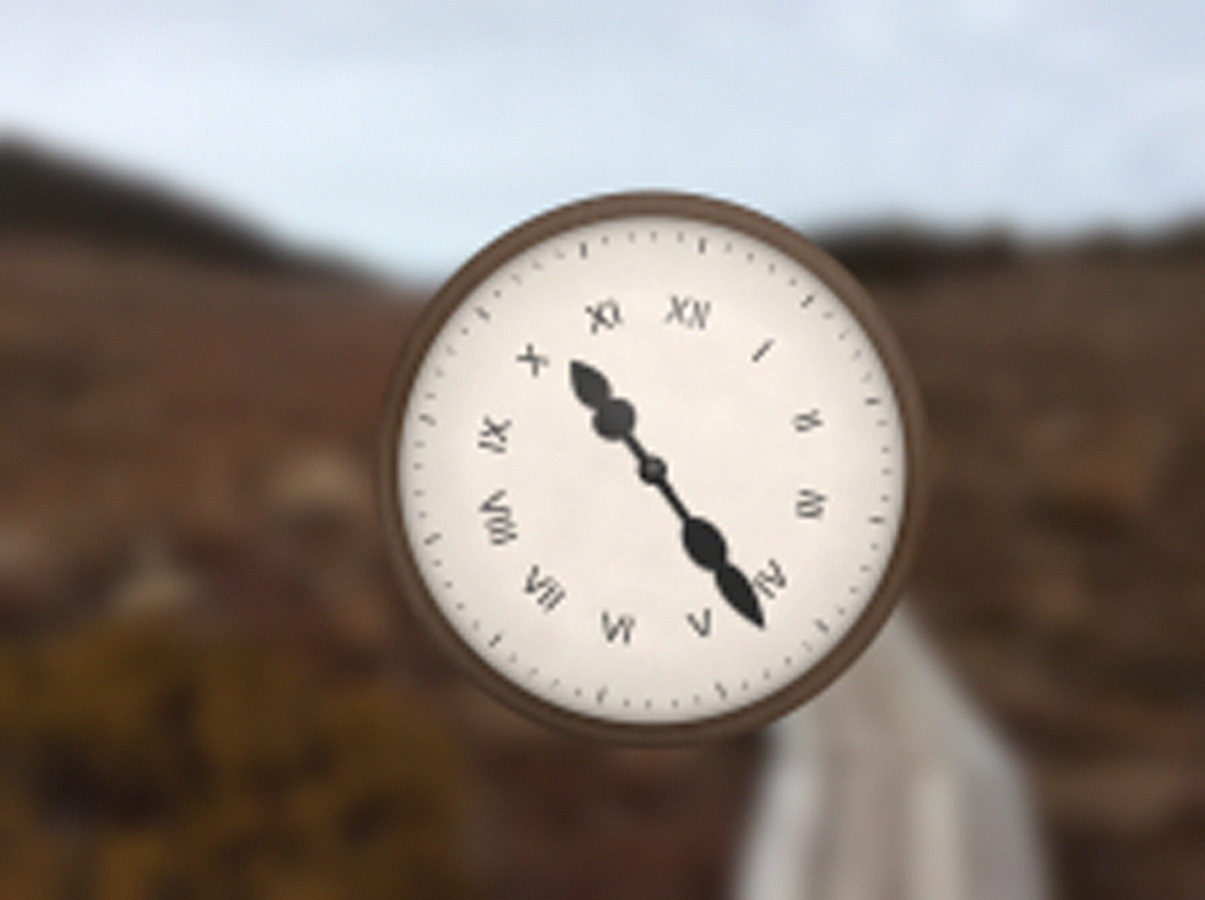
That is 10 h 22 min
